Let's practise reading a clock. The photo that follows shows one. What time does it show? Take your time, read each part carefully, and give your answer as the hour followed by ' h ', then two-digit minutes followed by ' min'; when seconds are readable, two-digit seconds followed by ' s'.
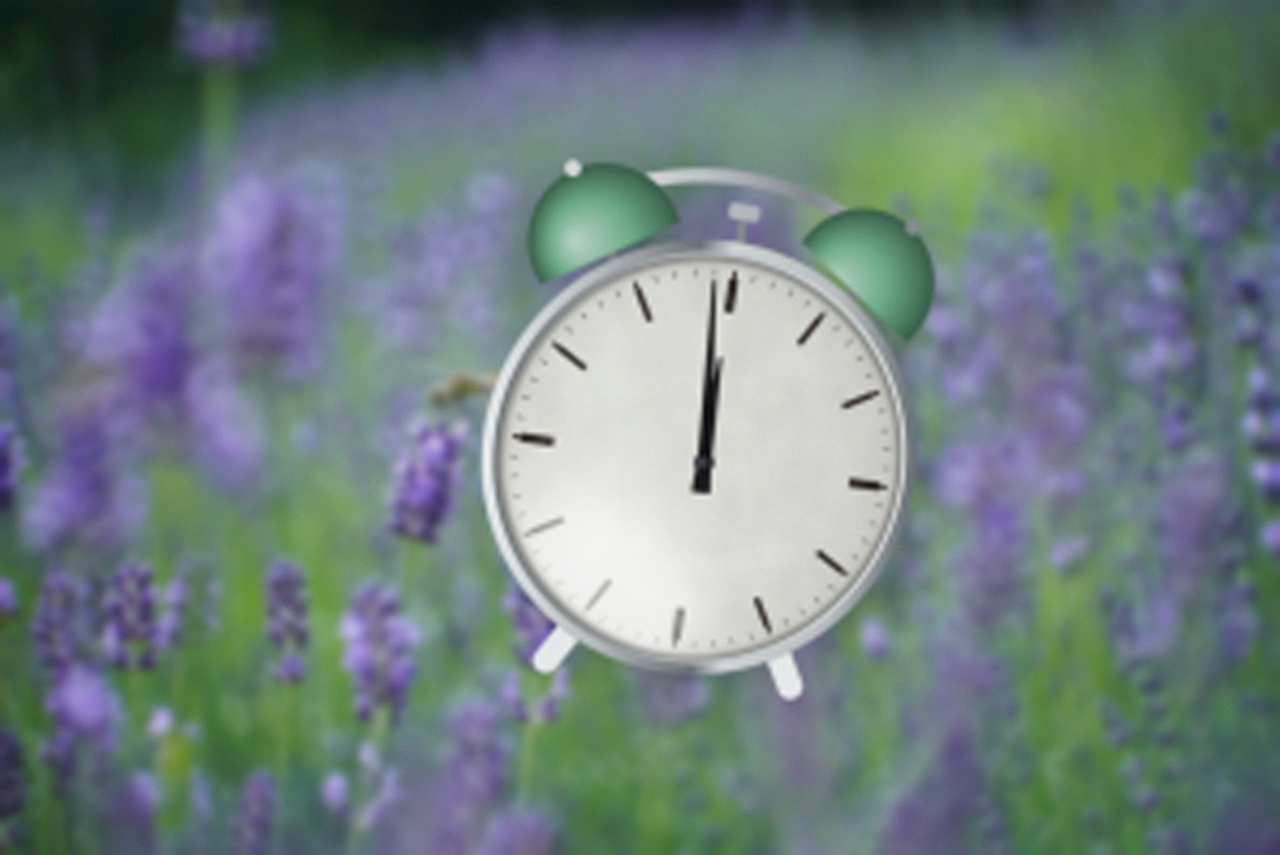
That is 11 h 59 min
